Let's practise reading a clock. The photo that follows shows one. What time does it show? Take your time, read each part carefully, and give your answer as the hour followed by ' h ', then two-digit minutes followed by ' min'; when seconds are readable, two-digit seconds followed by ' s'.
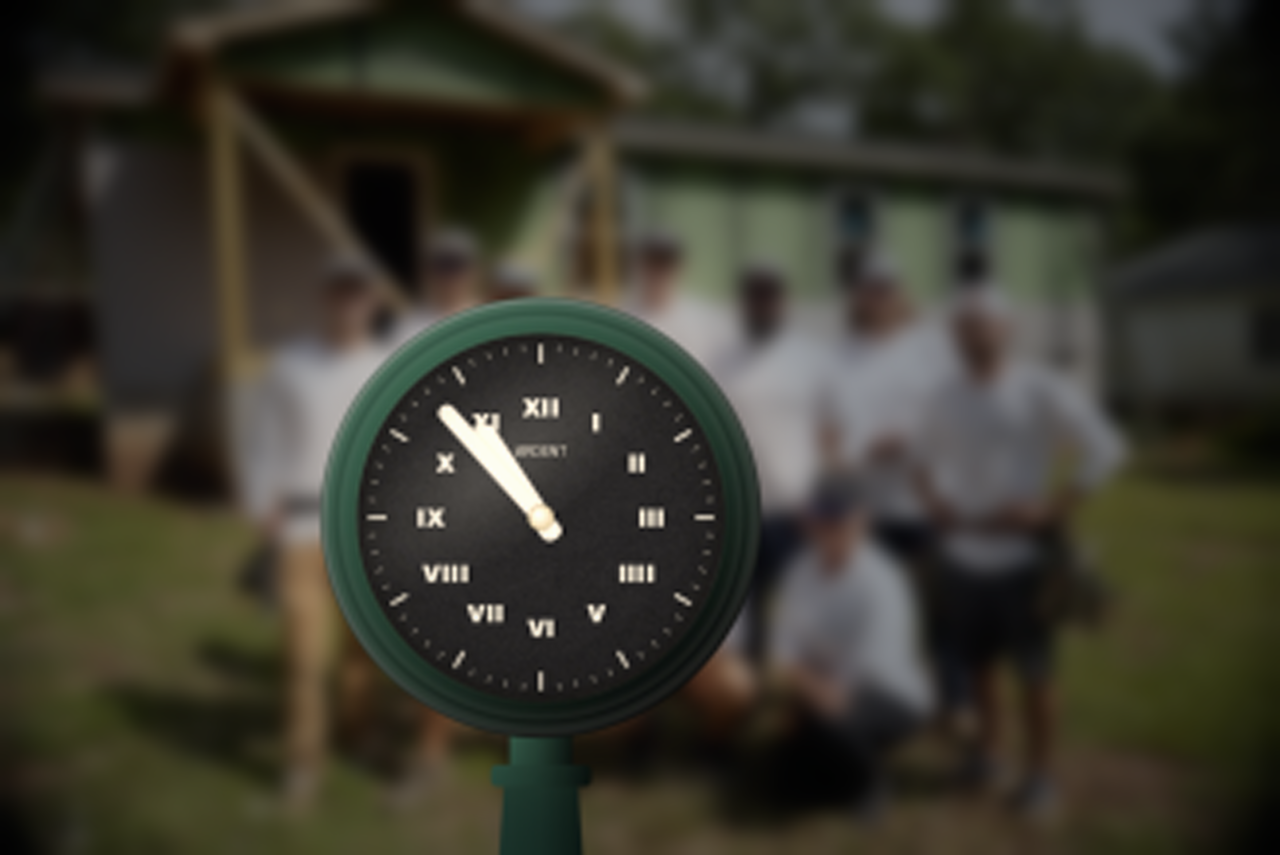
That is 10 h 53 min
